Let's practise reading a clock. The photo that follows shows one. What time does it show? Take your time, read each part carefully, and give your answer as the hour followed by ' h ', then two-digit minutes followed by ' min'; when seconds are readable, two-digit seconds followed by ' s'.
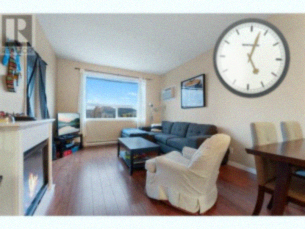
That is 5 h 03 min
